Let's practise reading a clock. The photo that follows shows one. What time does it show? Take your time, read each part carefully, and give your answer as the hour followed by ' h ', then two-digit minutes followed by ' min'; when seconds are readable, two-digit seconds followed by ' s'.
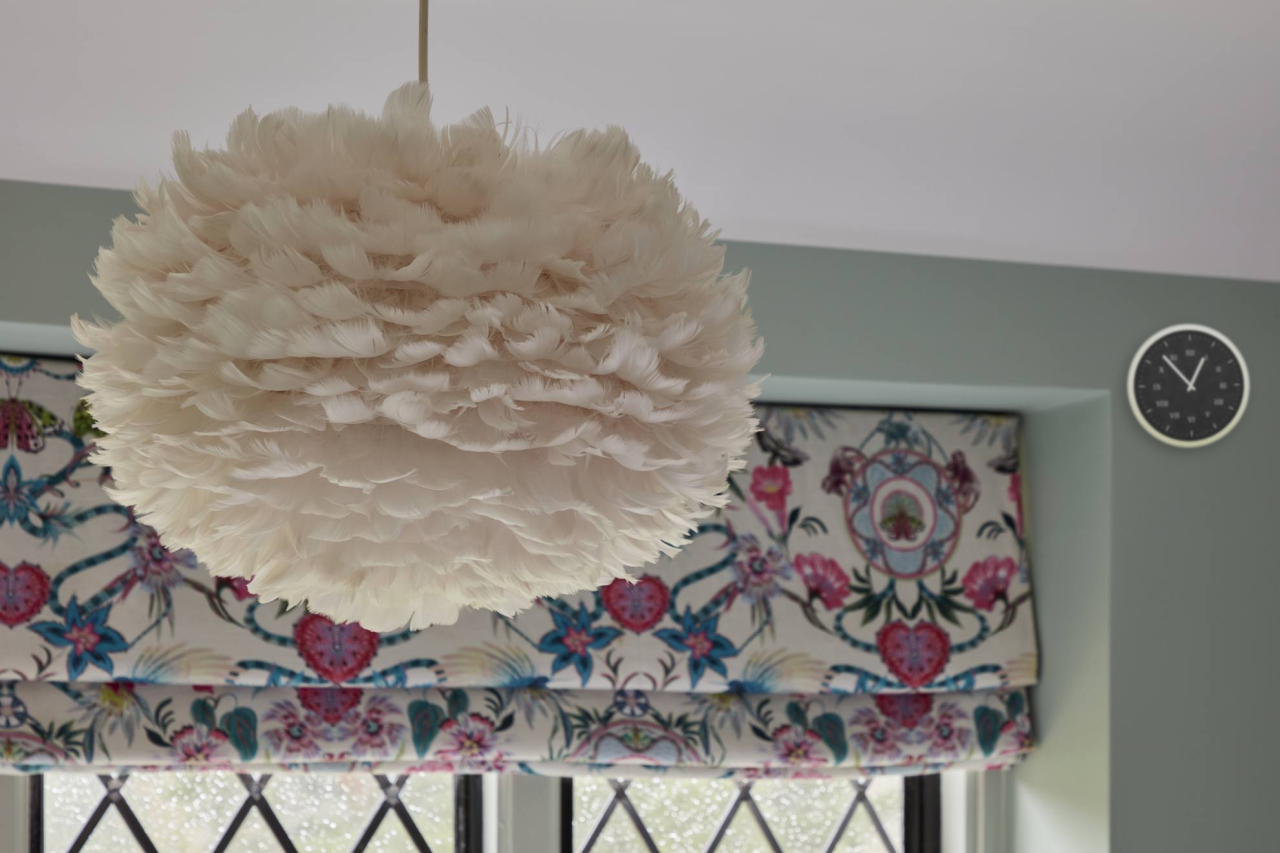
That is 12 h 53 min
